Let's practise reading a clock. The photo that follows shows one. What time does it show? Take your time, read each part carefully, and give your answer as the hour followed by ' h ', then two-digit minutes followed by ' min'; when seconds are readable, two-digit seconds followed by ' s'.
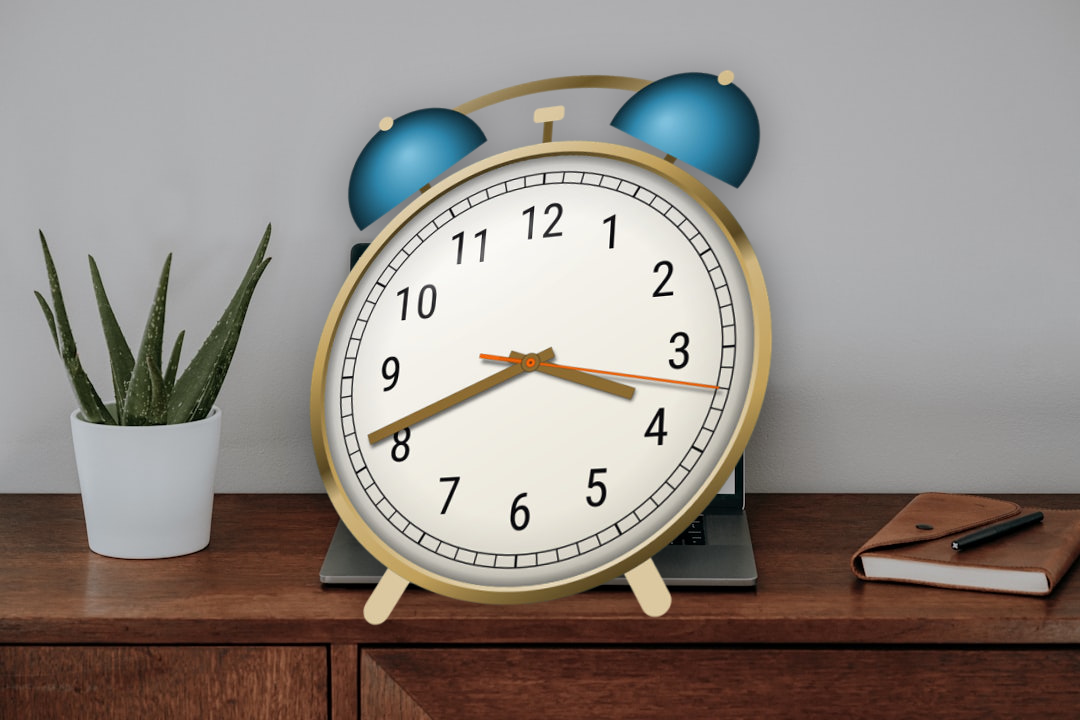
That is 3 h 41 min 17 s
